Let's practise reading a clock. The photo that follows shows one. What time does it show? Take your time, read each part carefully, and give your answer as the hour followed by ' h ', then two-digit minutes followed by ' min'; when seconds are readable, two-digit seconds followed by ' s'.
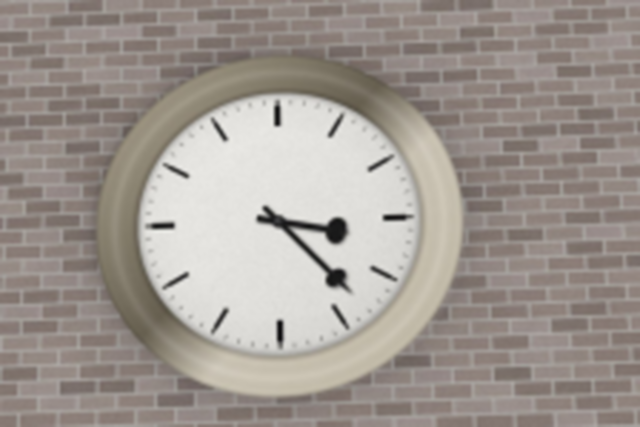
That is 3 h 23 min
